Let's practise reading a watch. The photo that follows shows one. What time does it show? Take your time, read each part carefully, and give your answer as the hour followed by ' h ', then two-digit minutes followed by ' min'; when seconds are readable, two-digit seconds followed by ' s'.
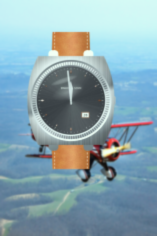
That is 11 h 59 min
